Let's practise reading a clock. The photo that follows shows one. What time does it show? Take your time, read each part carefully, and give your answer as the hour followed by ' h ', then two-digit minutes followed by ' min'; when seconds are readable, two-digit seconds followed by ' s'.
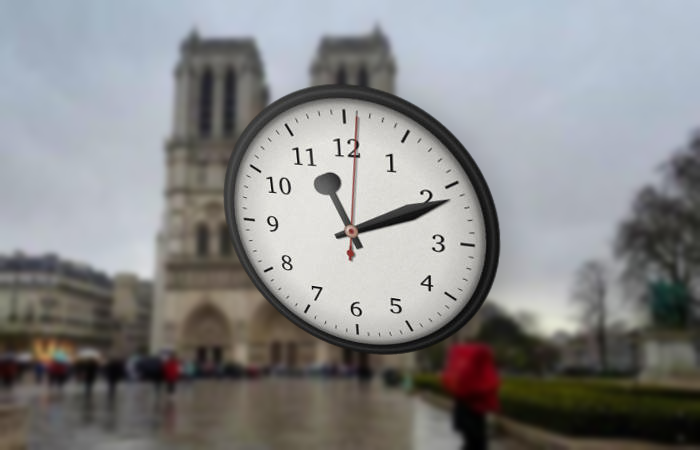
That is 11 h 11 min 01 s
